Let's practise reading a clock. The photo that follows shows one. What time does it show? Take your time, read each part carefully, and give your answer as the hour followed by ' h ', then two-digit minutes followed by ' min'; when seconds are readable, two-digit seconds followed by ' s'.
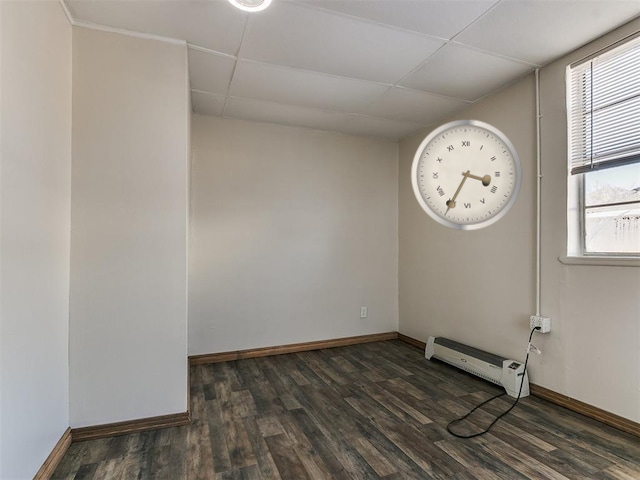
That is 3 h 35 min
